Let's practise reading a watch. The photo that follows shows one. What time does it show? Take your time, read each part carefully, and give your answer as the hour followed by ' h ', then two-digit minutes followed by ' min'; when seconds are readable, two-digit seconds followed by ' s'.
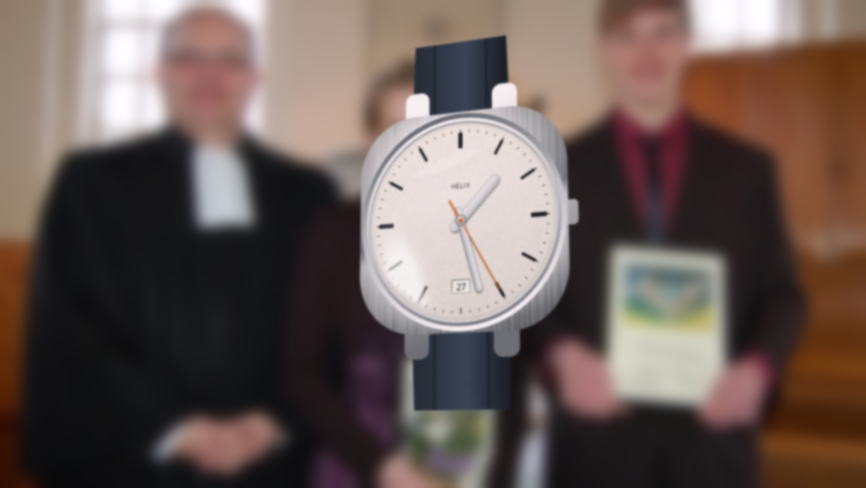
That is 1 h 27 min 25 s
